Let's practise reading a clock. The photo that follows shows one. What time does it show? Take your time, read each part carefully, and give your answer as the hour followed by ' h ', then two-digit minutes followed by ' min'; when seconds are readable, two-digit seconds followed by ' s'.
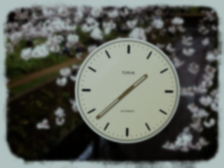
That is 1 h 38 min
